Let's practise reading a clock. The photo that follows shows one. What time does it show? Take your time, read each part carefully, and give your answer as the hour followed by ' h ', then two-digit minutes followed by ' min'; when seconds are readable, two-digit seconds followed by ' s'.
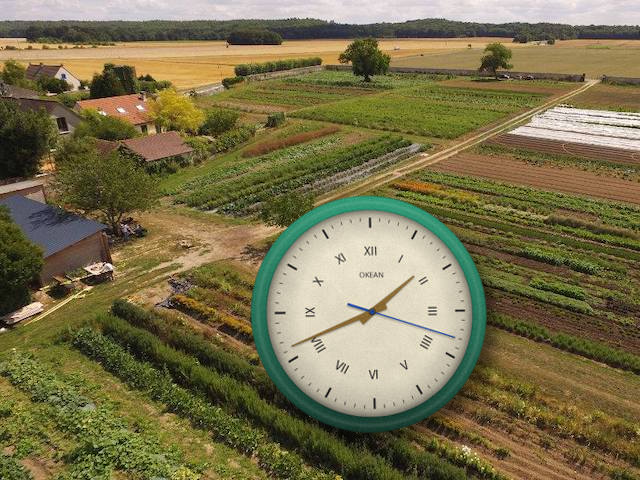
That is 1 h 41 min 18 s
